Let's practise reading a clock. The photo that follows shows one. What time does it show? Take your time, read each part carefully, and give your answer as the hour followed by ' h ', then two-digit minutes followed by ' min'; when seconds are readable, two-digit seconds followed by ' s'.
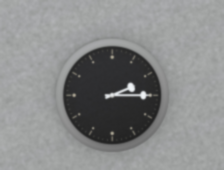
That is 2 h 15 min
